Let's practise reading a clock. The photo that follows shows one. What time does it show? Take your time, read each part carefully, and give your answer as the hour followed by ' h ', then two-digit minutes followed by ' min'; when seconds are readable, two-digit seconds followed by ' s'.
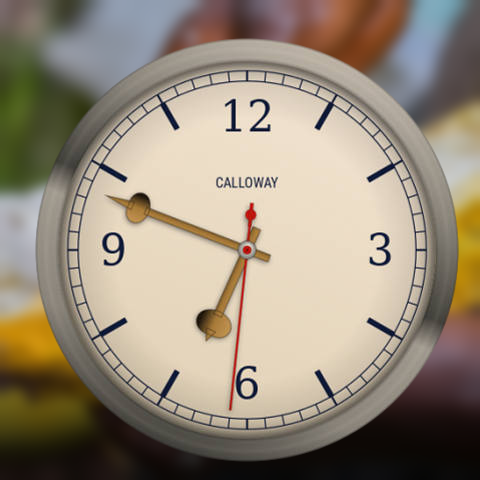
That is 6 h 48 min 31 s
